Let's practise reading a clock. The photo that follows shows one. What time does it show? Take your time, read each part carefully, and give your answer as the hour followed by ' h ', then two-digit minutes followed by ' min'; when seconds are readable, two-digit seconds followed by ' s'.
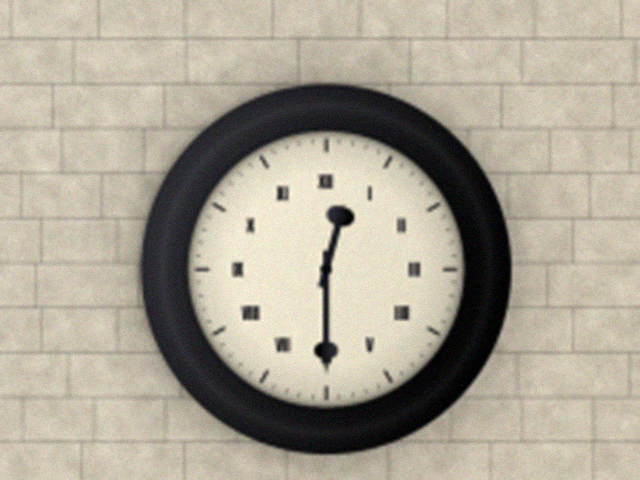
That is 12 h 30 min
